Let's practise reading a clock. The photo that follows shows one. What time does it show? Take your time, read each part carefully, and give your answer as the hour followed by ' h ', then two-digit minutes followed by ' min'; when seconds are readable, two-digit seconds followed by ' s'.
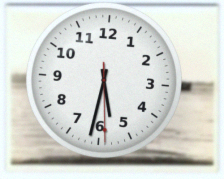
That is 5 h 31 min 29 s
